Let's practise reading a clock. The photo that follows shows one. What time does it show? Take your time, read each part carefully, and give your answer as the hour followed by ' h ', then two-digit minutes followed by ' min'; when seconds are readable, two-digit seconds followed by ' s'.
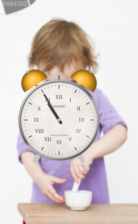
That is 10 h 55 min
